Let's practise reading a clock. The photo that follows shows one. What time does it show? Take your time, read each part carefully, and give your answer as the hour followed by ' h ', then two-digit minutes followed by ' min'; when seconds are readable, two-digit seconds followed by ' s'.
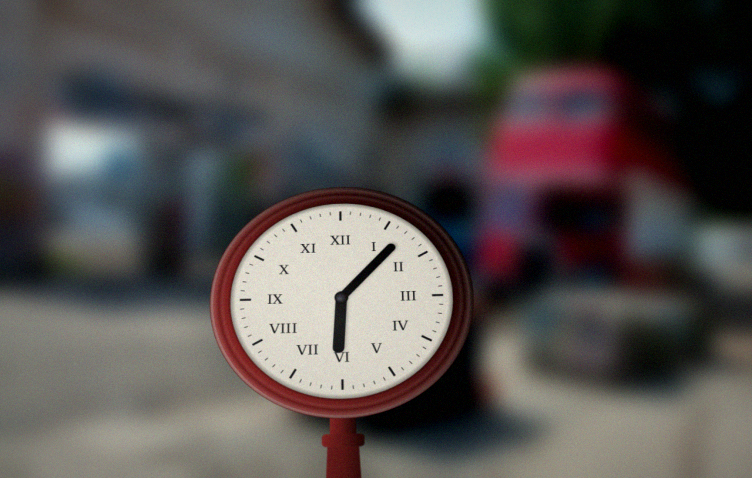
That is 6 h 07 min
